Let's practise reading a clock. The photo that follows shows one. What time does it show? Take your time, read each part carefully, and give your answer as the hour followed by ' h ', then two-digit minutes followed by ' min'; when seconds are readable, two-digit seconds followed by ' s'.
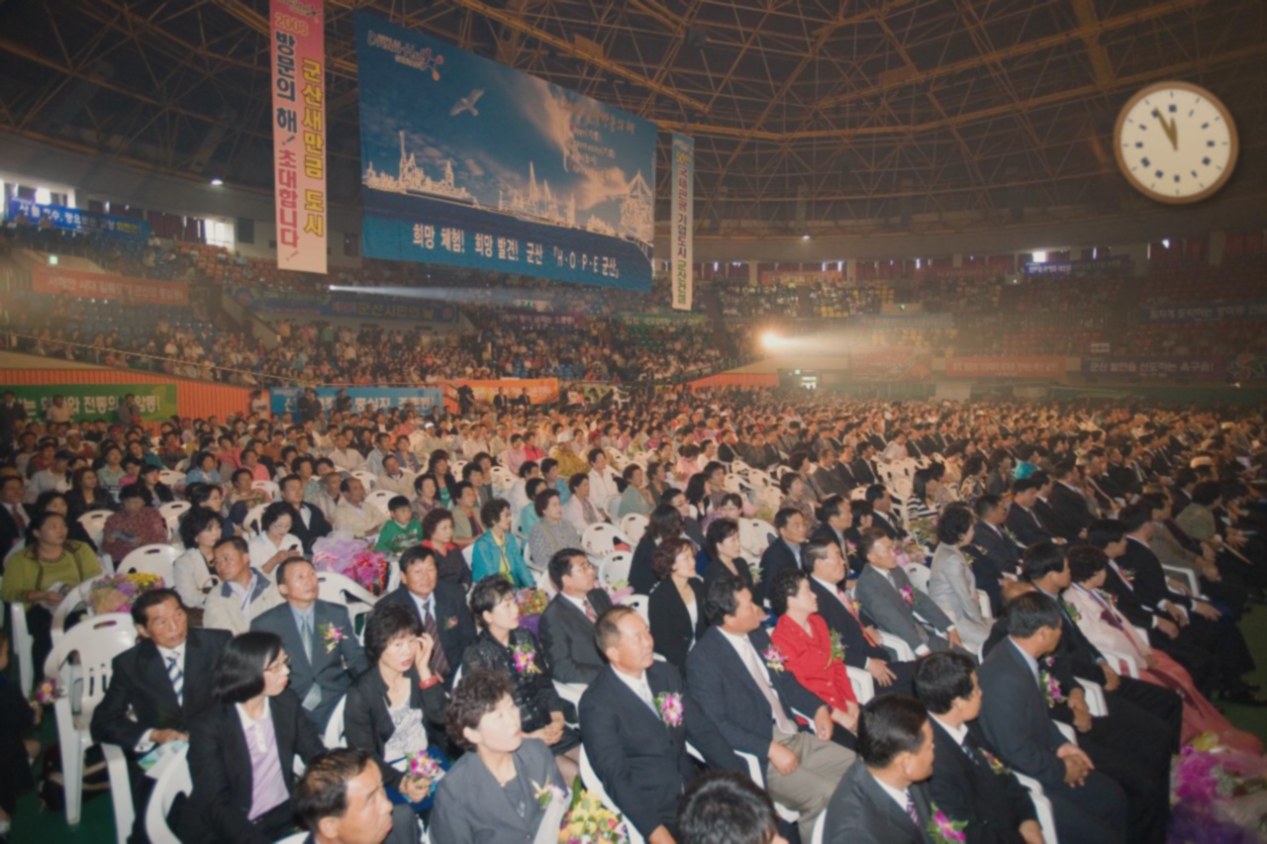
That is 11 h 56 min
